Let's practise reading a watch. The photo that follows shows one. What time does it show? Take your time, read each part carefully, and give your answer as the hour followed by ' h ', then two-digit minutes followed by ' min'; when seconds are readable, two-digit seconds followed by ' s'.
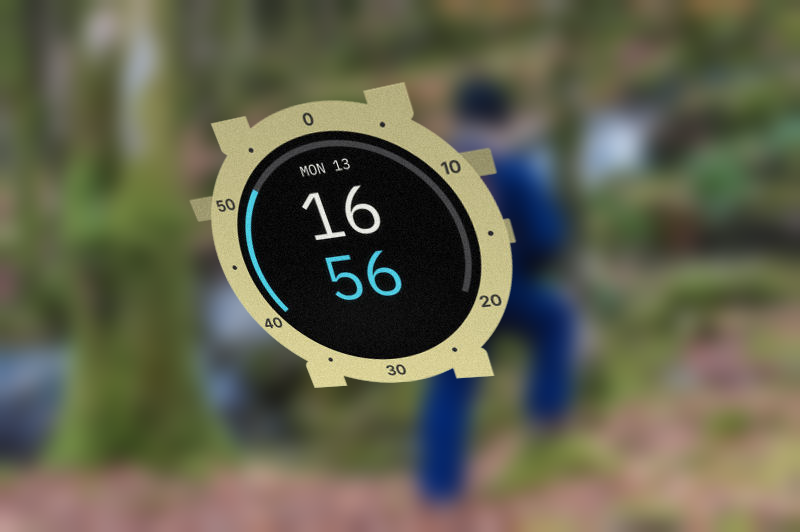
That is 16 h 56 min
